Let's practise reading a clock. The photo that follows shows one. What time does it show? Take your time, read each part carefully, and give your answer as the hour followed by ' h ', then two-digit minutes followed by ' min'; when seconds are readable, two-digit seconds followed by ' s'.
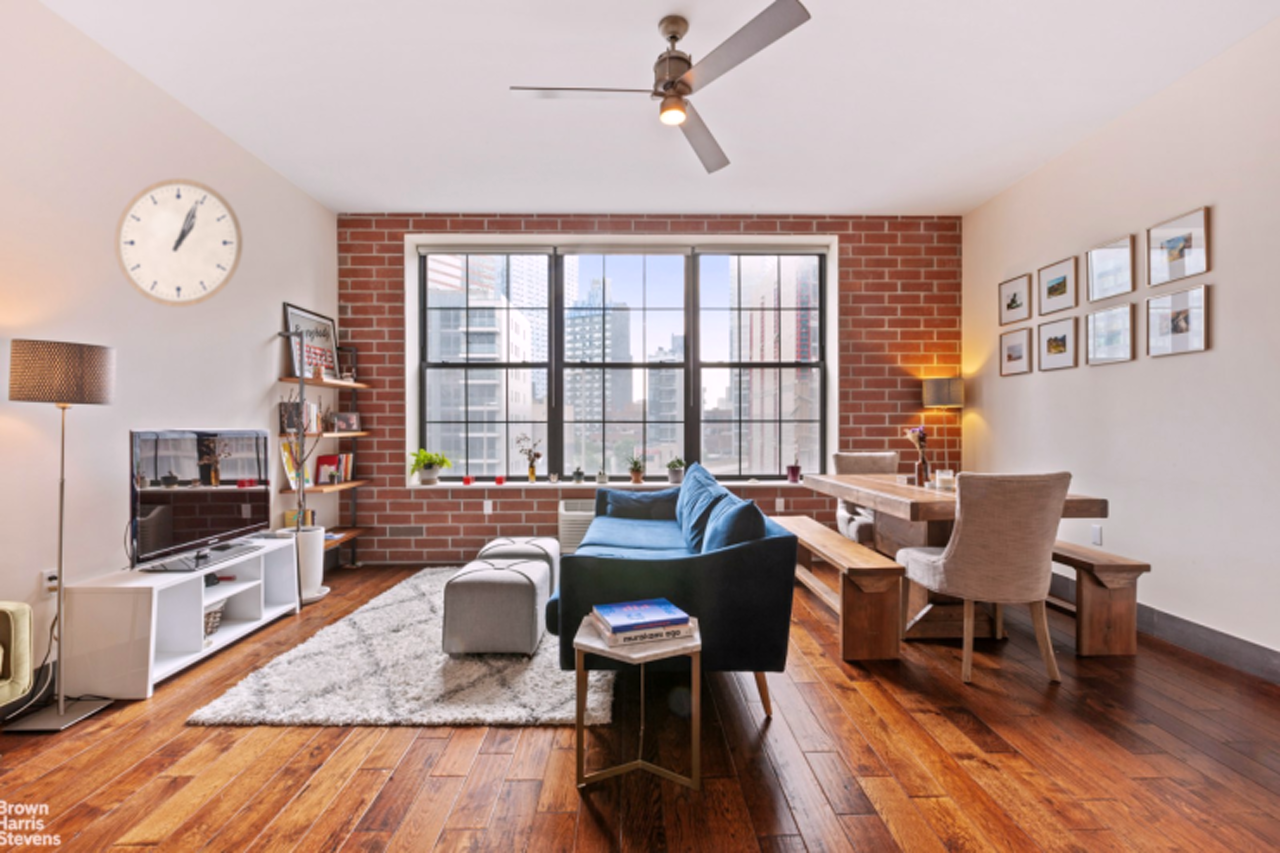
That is 1 h 04 min
